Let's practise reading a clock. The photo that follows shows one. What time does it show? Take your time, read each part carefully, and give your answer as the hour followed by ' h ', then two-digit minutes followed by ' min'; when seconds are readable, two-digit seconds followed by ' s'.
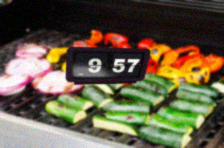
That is 9 h 57 min
